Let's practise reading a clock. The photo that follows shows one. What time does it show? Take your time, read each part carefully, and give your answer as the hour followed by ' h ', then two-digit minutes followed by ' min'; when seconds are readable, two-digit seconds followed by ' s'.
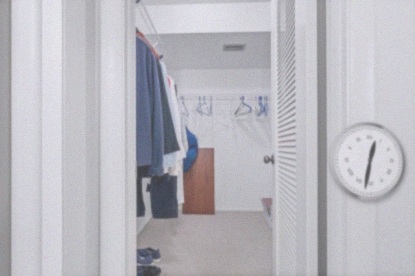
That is 12 h 32 min
